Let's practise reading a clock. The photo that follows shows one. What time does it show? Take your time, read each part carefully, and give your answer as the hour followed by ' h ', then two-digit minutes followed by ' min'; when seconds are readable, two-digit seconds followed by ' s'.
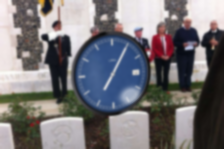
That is 7 h 05 min
